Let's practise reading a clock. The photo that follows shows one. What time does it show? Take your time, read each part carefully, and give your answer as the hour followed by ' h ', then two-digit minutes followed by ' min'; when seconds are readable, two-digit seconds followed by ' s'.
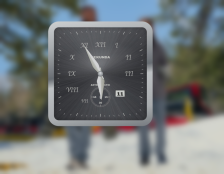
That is 5 h 55 min
